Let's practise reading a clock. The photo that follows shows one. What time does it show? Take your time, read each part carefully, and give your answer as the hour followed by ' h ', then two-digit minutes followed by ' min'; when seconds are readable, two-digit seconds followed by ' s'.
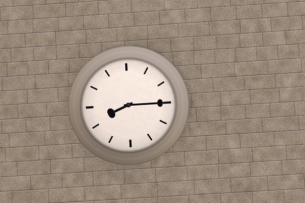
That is 8 h 15 min
